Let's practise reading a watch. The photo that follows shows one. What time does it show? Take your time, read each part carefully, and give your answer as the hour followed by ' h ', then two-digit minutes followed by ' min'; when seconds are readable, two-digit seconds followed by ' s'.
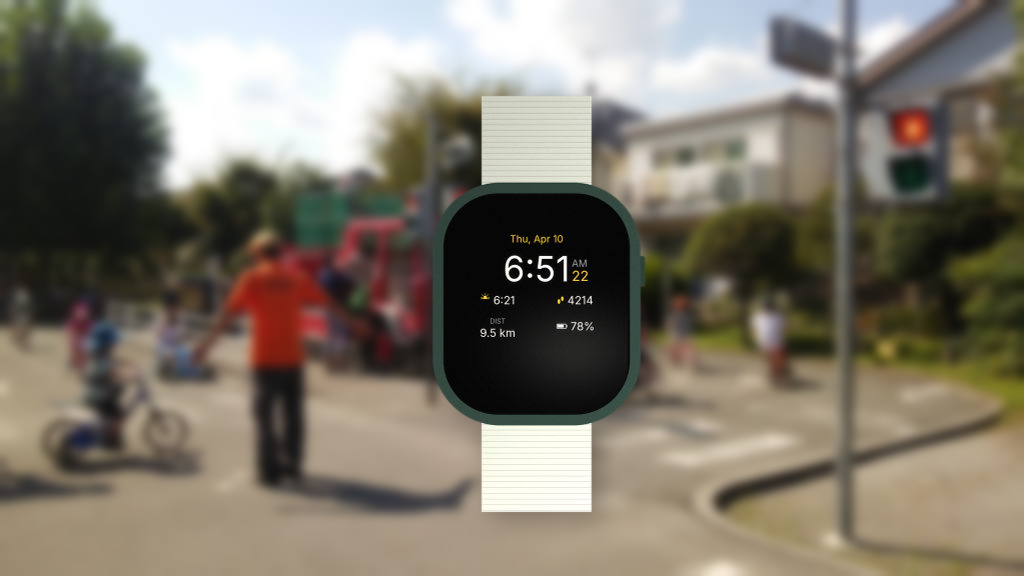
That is 6 h 51 min 22 s
